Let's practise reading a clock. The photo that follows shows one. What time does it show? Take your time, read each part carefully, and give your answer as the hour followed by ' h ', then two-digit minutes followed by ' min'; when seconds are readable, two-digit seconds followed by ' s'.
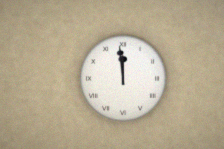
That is 11 h 59 min
